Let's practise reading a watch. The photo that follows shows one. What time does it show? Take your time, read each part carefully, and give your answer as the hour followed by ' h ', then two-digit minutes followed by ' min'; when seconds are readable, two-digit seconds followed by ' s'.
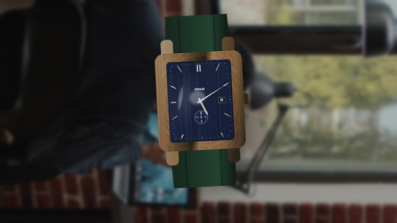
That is 5 h 10 min
